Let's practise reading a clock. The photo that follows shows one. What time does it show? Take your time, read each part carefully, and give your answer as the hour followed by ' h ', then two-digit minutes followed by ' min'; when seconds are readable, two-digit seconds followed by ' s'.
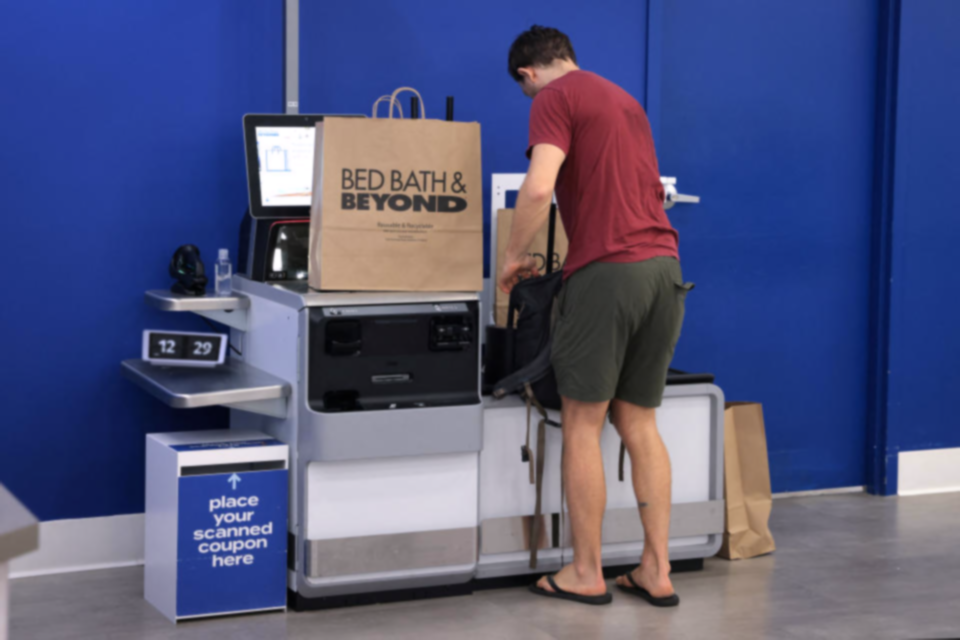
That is 12 h 29 min
